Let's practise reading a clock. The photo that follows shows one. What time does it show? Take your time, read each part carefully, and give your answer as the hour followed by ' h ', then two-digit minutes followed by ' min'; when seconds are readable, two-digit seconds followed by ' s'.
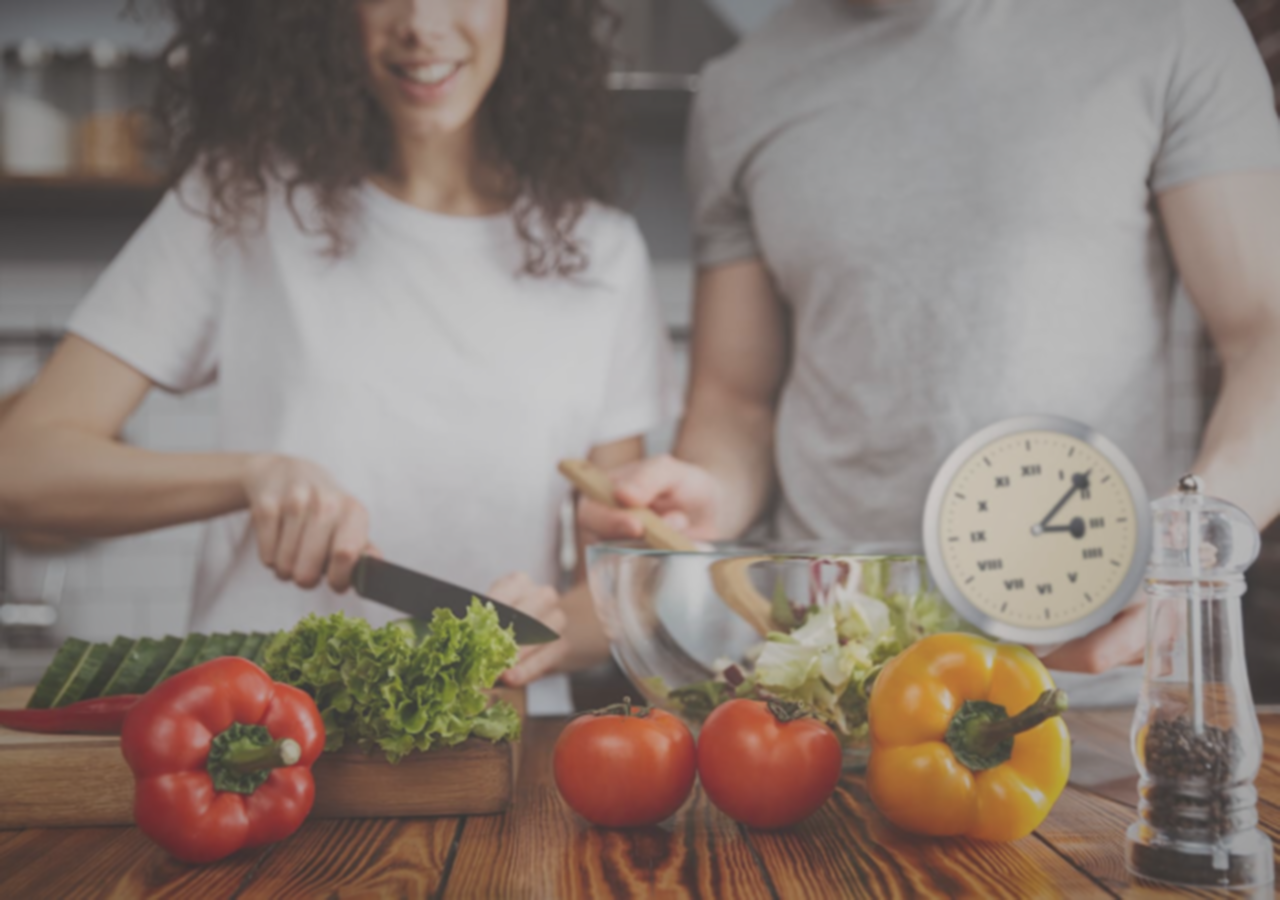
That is 3 h 08 min
